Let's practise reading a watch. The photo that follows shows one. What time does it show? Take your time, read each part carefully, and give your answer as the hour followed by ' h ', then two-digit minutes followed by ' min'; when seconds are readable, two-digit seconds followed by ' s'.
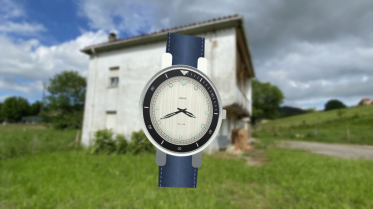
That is 3 h 41 min
